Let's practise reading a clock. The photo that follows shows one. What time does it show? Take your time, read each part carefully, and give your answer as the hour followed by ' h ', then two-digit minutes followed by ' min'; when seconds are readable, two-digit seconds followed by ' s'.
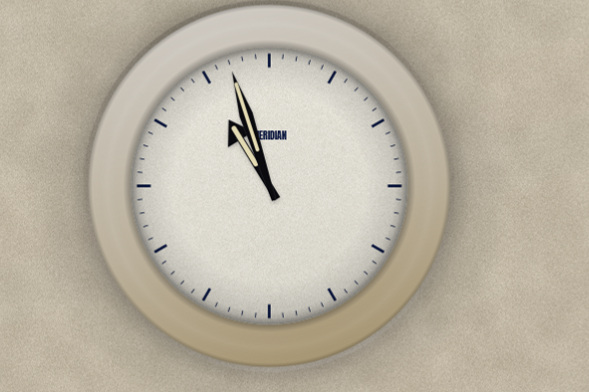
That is 10 h 57 min
